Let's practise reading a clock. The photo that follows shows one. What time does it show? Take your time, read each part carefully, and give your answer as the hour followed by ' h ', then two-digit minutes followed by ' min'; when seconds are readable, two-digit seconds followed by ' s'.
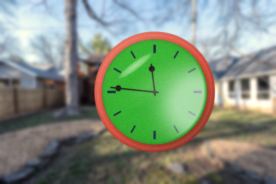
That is 11 h 46 min
